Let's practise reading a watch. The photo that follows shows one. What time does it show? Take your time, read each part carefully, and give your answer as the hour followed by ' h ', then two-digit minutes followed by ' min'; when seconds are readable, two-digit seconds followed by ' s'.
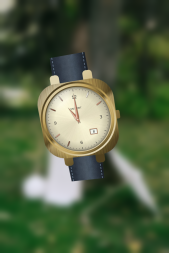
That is 11 h 00 min
